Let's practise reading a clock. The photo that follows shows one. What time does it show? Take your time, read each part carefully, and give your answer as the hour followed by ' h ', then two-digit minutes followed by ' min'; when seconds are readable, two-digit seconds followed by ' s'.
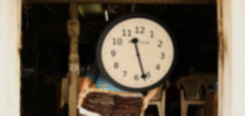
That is 11 h 27 min
